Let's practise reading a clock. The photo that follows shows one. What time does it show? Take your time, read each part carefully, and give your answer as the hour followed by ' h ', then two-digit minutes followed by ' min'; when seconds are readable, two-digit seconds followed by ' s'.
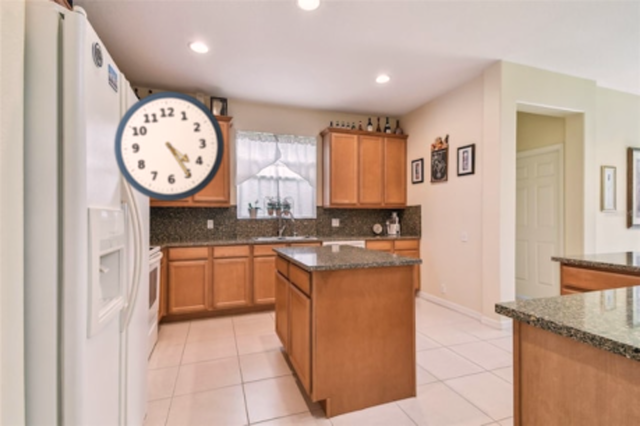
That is 4 h 25 min
